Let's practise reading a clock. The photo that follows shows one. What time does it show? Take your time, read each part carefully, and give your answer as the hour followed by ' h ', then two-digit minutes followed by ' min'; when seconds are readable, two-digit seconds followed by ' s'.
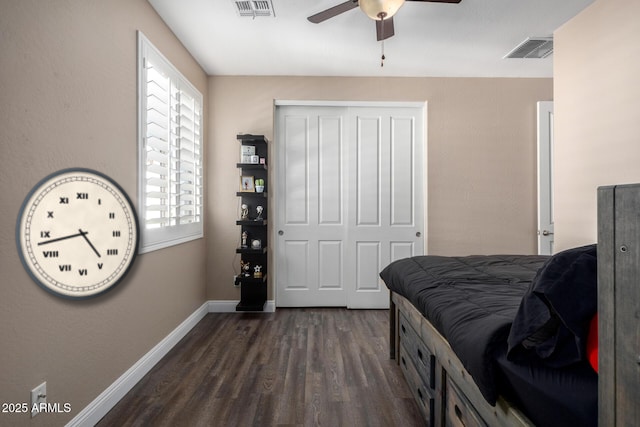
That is 4 h 43 min
